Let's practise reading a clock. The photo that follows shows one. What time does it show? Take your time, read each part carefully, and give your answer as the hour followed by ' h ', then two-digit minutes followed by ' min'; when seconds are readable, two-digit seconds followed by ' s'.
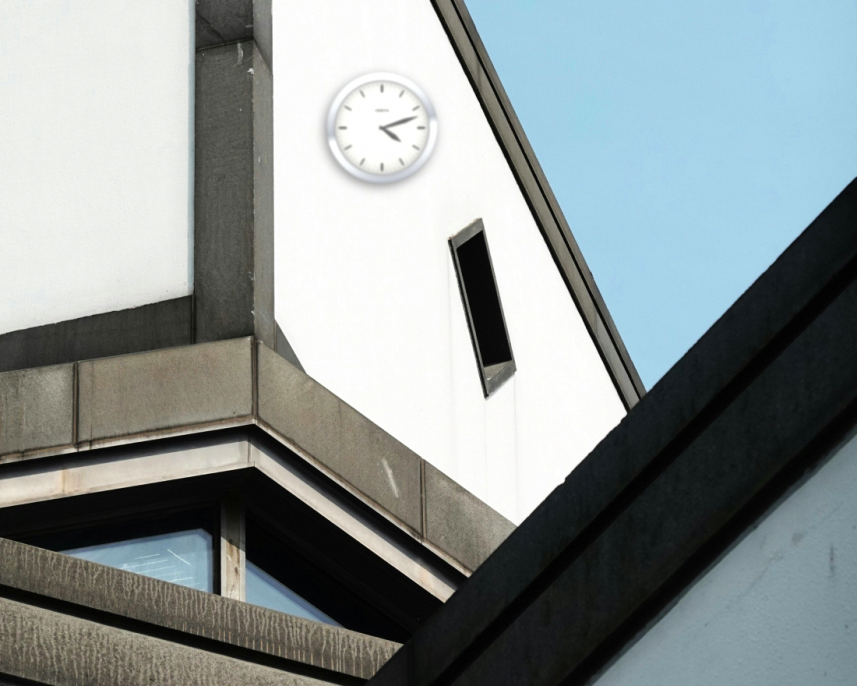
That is 4 h 12 min
